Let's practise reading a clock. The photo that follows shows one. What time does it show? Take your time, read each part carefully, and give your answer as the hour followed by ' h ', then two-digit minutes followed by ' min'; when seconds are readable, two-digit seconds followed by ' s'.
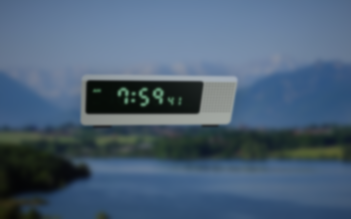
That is 7 h 59 min
